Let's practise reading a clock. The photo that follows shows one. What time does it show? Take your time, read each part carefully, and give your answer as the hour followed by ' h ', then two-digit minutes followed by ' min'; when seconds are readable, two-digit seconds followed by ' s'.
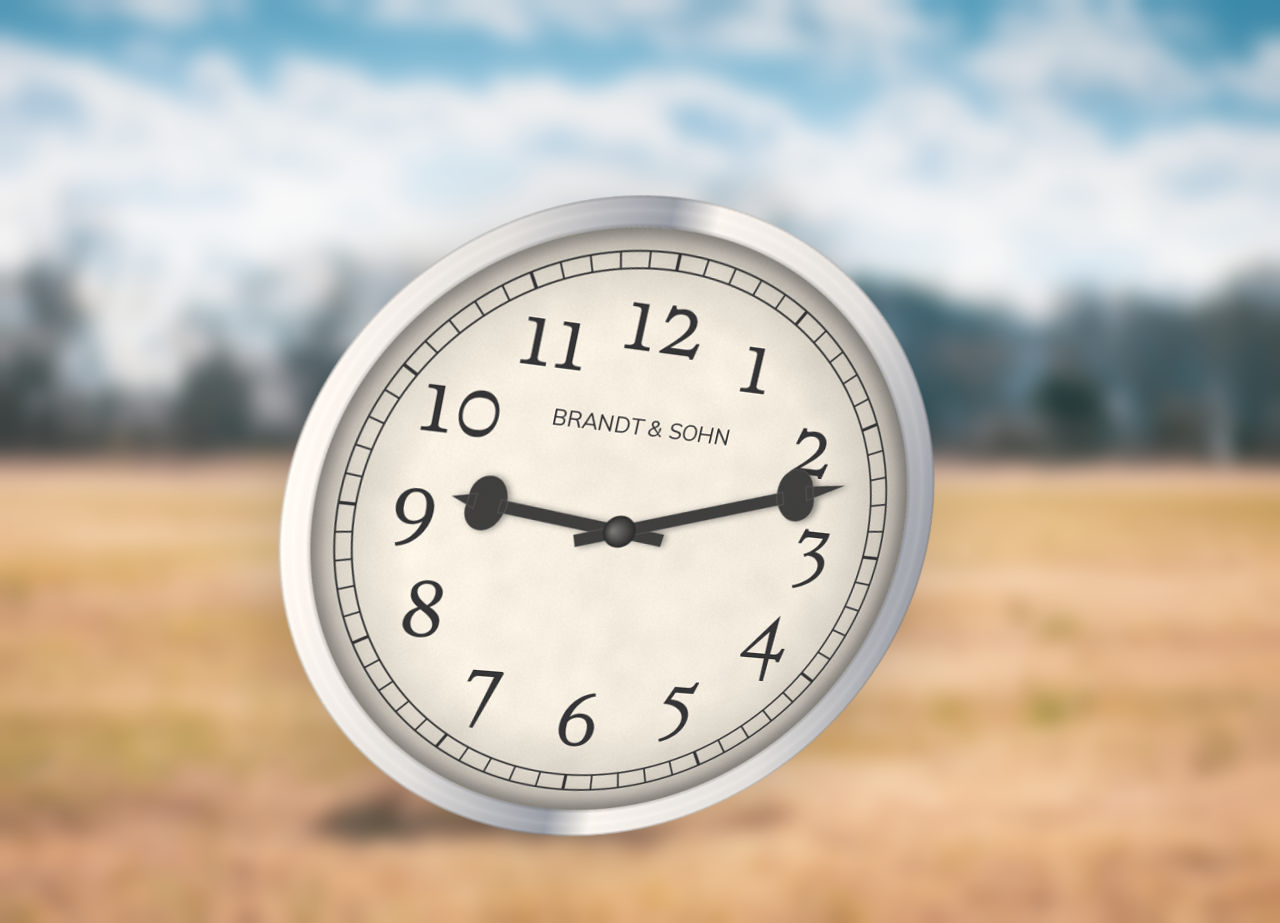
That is 9 h 12 min
